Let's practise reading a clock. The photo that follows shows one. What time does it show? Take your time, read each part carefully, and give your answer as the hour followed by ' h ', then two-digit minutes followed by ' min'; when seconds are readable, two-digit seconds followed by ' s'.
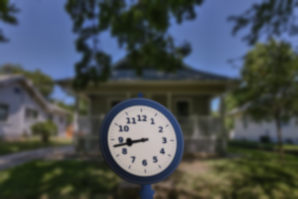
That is 8 h 43 min
